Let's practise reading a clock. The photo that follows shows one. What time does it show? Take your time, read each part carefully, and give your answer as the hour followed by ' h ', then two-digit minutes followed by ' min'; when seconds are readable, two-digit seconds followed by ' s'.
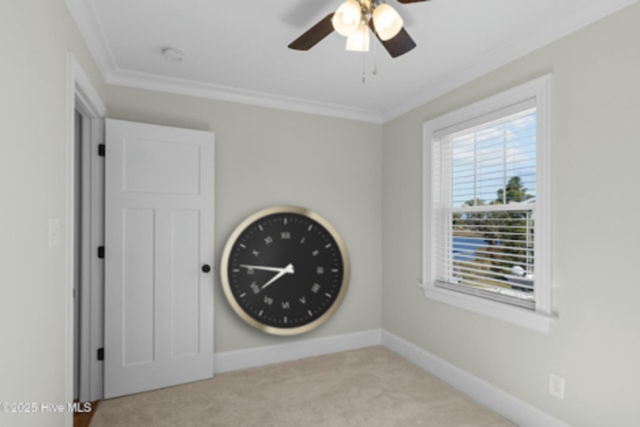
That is 7 h 46 min
